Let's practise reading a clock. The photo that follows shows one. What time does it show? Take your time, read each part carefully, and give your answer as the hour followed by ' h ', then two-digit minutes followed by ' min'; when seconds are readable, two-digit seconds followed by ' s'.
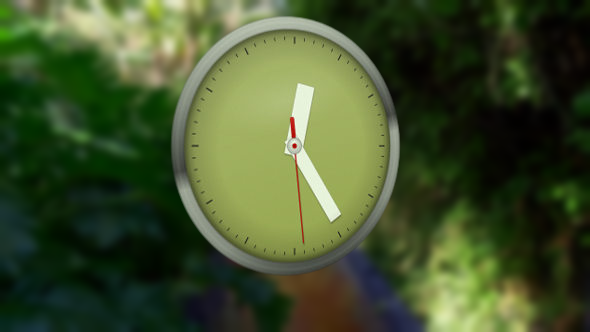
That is 12 h 24 min 29 s
